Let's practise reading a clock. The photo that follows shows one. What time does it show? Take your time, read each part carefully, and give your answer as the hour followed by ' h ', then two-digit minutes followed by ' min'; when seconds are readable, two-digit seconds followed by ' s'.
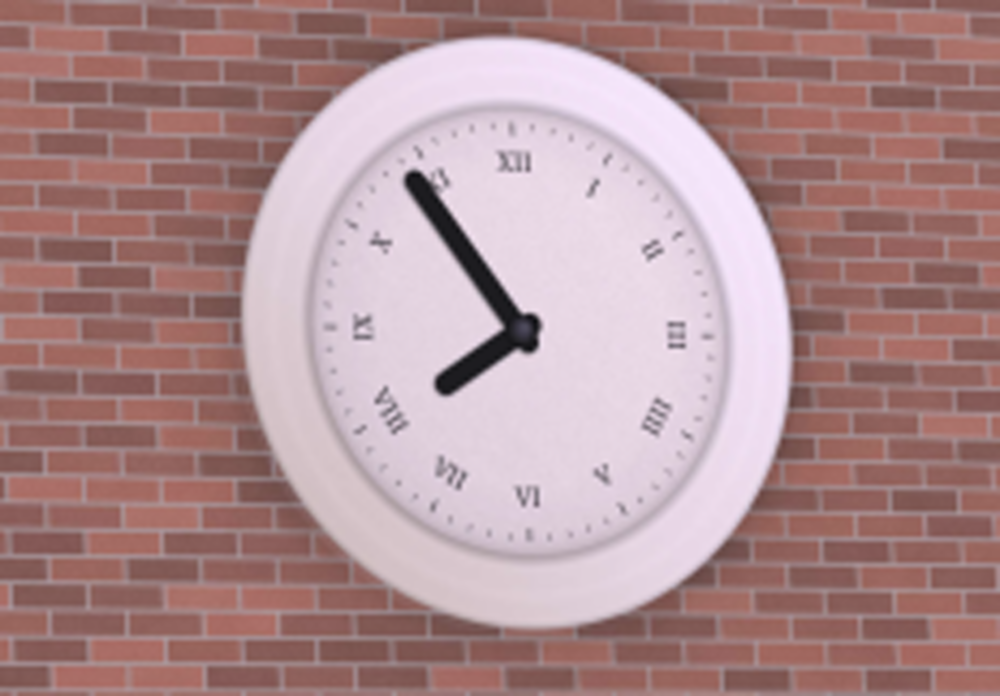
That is 7 h 54 min
